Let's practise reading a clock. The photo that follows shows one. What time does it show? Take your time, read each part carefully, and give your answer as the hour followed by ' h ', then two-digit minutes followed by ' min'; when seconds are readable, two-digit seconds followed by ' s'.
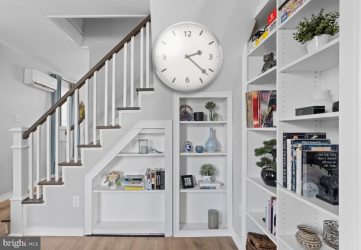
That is 2 h 22 min
